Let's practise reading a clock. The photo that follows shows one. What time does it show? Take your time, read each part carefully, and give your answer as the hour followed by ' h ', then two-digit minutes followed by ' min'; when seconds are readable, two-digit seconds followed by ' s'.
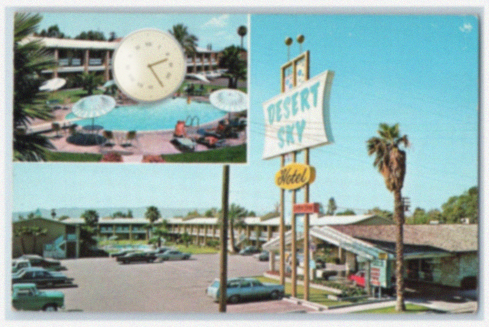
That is 2 h 25 min
